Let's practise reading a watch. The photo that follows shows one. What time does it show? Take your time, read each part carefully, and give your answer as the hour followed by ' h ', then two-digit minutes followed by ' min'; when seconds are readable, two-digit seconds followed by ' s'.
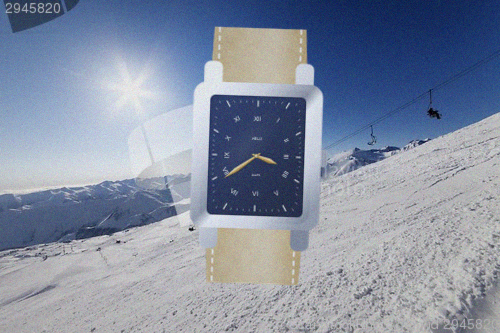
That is 3 h 39 min
